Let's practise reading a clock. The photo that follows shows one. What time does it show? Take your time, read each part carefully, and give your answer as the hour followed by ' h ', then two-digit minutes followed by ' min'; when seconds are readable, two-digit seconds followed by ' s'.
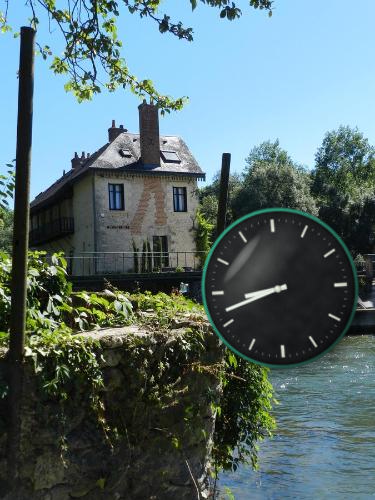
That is 8 h 42 min
